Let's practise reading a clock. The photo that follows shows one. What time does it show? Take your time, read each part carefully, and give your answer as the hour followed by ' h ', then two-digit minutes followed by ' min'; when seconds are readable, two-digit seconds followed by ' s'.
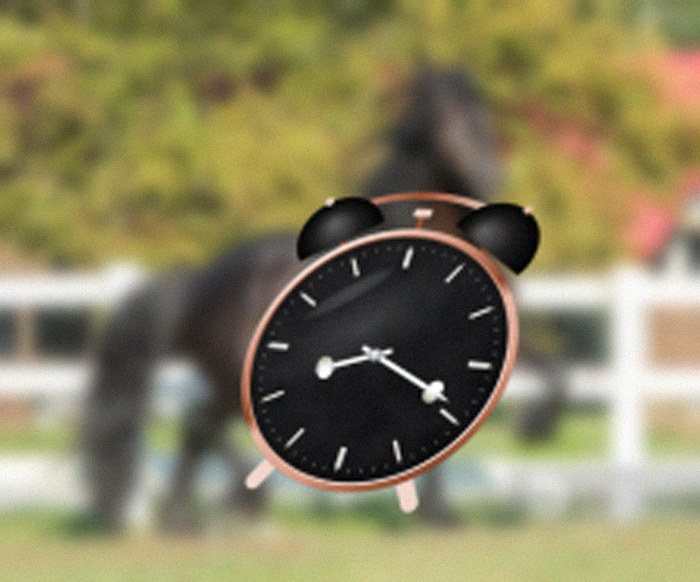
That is 8 h 19 min
